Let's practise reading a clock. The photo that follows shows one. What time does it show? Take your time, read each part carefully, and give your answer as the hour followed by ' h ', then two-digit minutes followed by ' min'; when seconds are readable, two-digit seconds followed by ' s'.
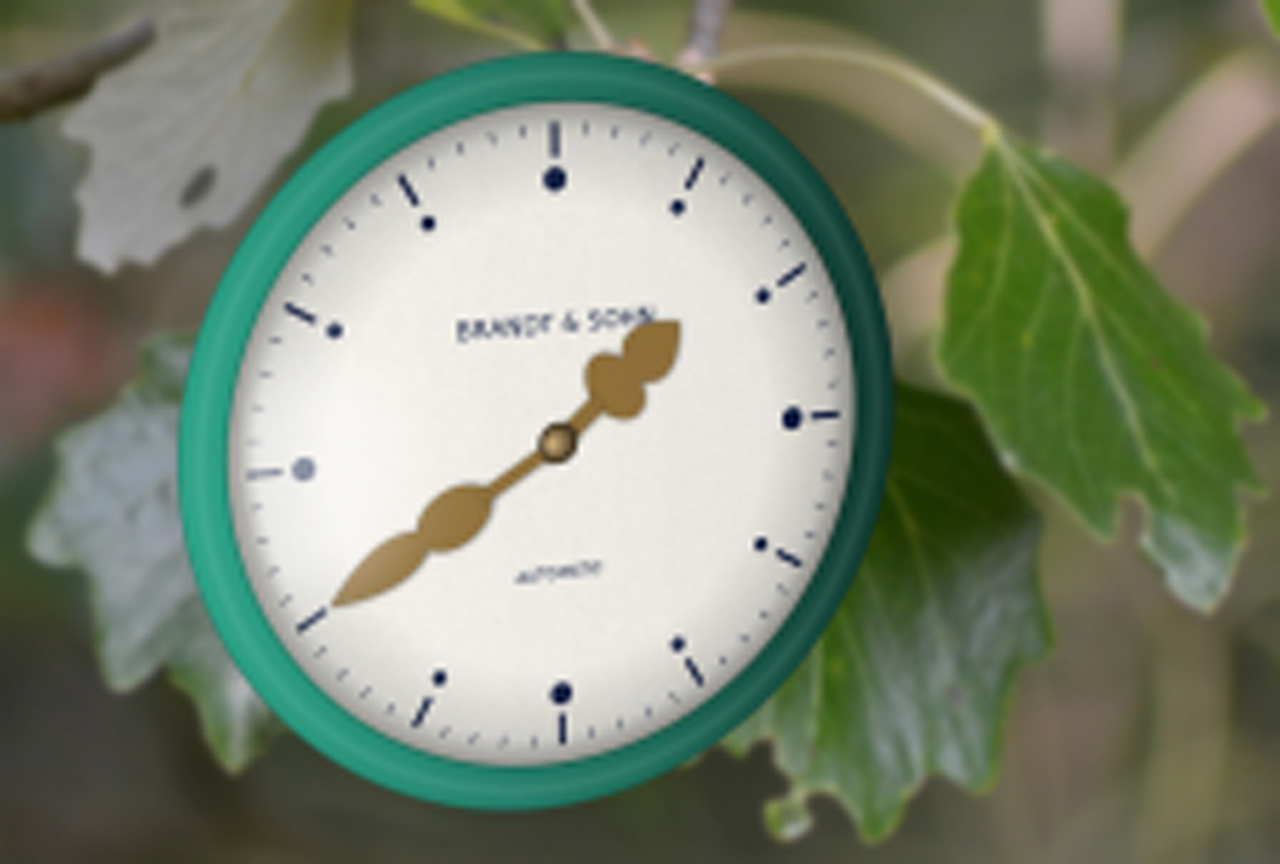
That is 1 h 40 min
